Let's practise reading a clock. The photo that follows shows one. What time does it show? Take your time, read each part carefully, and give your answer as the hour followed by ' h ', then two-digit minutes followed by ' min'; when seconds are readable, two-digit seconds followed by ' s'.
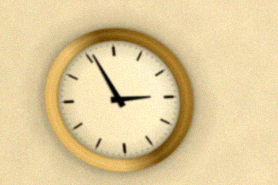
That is 2 h 56 min
